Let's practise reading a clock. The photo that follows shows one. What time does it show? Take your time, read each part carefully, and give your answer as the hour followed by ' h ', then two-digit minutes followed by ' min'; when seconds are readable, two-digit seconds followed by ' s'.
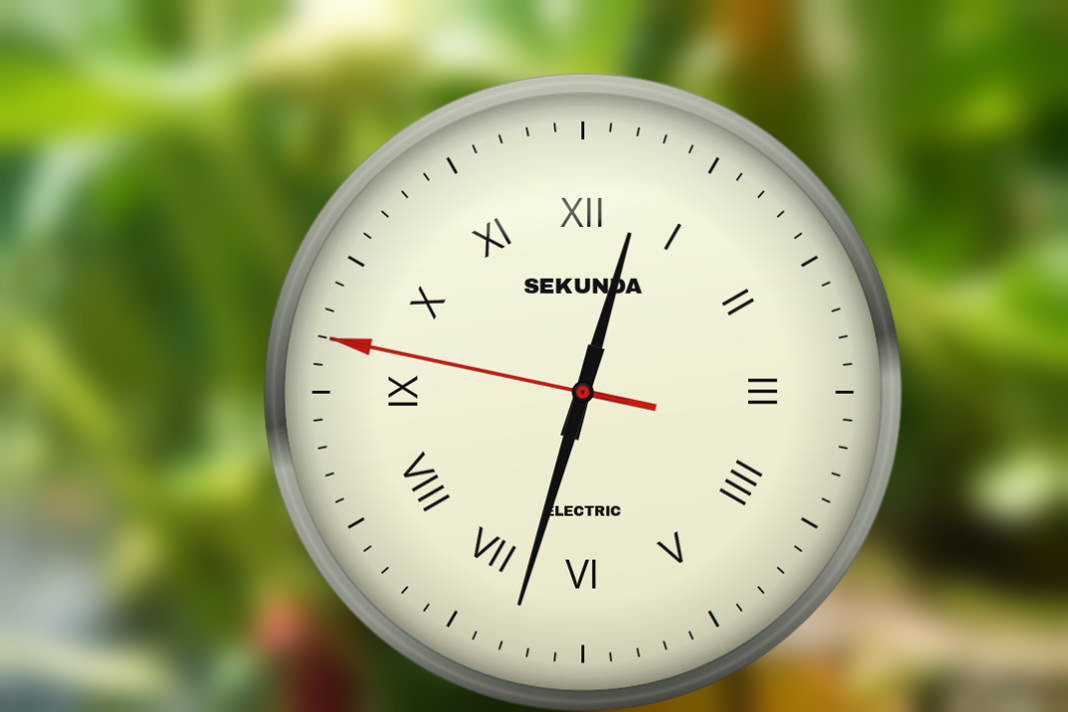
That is 12 h 32 min 47 s
